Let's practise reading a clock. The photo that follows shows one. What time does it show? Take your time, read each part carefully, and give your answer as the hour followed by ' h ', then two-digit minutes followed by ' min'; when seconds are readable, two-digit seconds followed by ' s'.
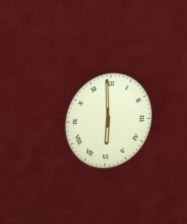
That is 5 h 59 min
